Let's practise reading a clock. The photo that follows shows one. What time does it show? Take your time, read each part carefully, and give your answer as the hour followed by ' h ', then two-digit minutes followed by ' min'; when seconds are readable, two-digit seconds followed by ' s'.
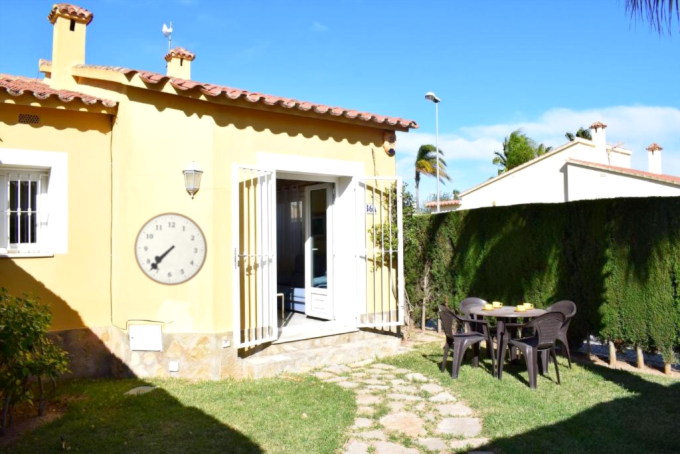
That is 7 h 37 min
